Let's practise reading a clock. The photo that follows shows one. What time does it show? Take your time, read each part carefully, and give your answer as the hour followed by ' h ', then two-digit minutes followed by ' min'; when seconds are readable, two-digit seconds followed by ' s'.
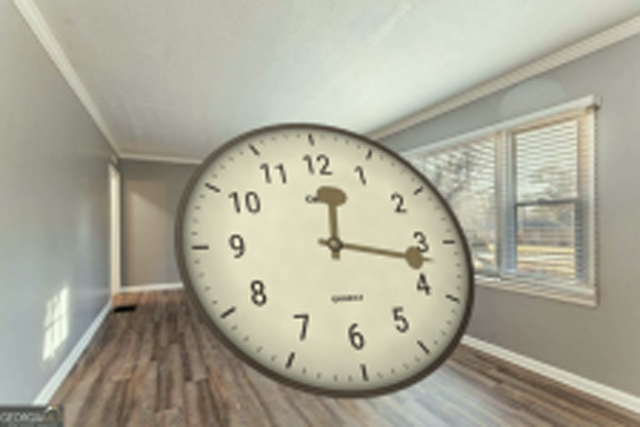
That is 12 h 17 min
